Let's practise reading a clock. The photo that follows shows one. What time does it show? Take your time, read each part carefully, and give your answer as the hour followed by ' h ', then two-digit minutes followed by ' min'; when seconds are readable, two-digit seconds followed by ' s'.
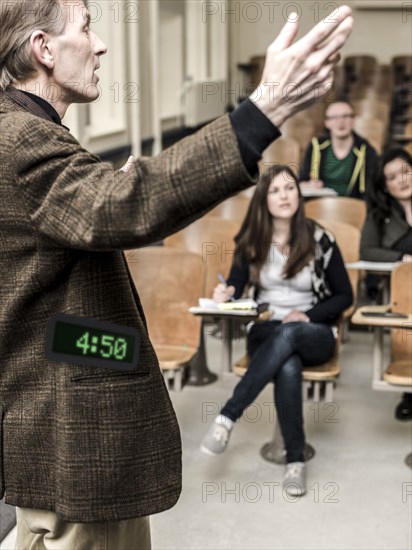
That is 4 h 50 min
